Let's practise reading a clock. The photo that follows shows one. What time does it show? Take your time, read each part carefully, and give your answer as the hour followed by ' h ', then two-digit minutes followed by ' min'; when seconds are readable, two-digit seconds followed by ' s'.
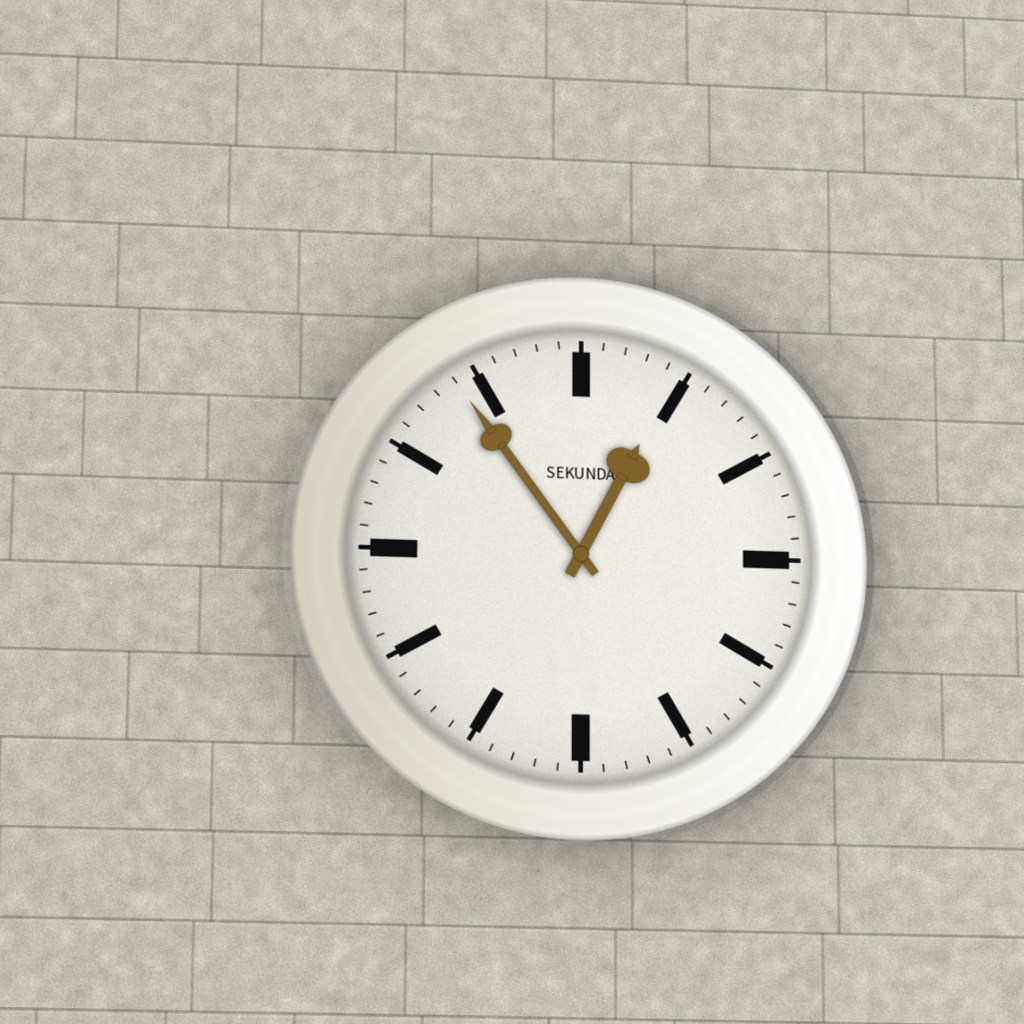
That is 12 h 54 min
